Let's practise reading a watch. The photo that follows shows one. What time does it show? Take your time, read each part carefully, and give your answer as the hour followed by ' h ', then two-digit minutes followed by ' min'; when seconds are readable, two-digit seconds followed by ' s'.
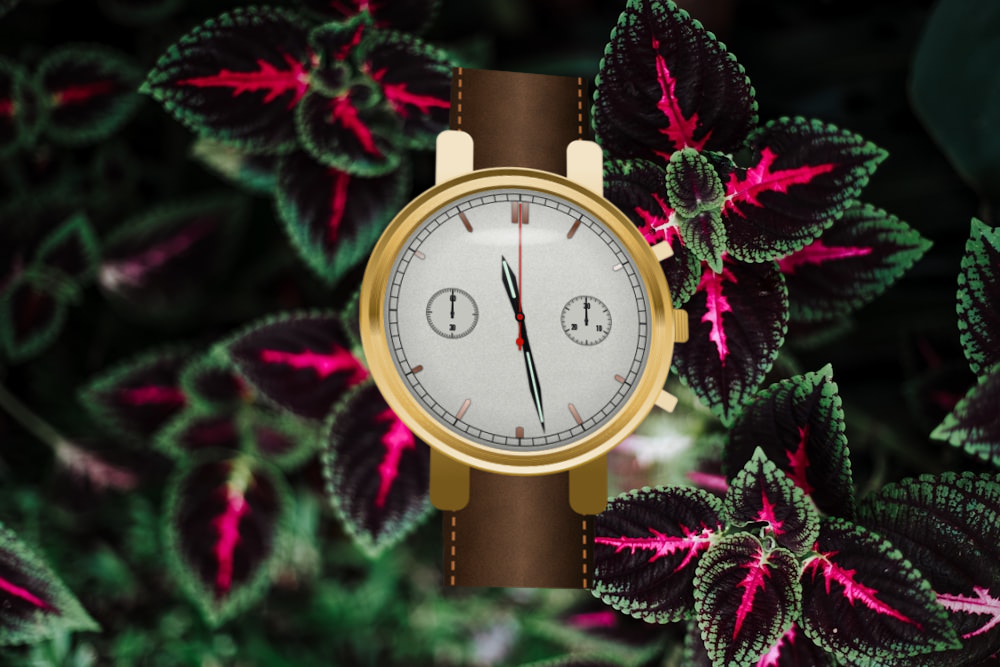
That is 11 h 28 min
